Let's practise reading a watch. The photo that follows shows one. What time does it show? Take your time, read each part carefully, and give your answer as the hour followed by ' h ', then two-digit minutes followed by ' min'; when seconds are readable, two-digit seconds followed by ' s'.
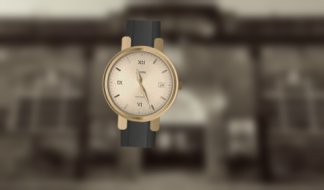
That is 11 h 26 min
